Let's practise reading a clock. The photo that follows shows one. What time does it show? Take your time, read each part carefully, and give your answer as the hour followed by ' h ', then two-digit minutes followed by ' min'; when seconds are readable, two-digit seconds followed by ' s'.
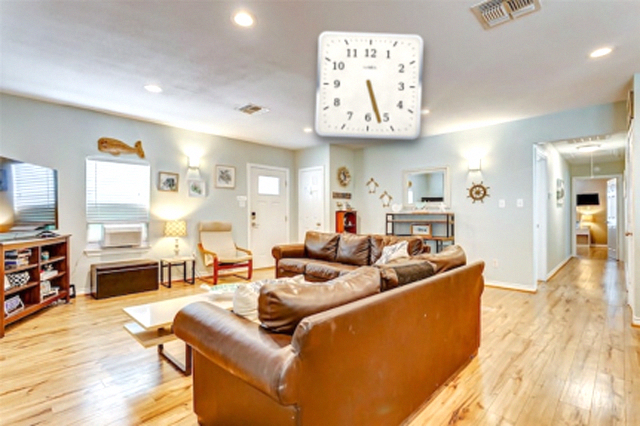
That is 5 h 27 min
